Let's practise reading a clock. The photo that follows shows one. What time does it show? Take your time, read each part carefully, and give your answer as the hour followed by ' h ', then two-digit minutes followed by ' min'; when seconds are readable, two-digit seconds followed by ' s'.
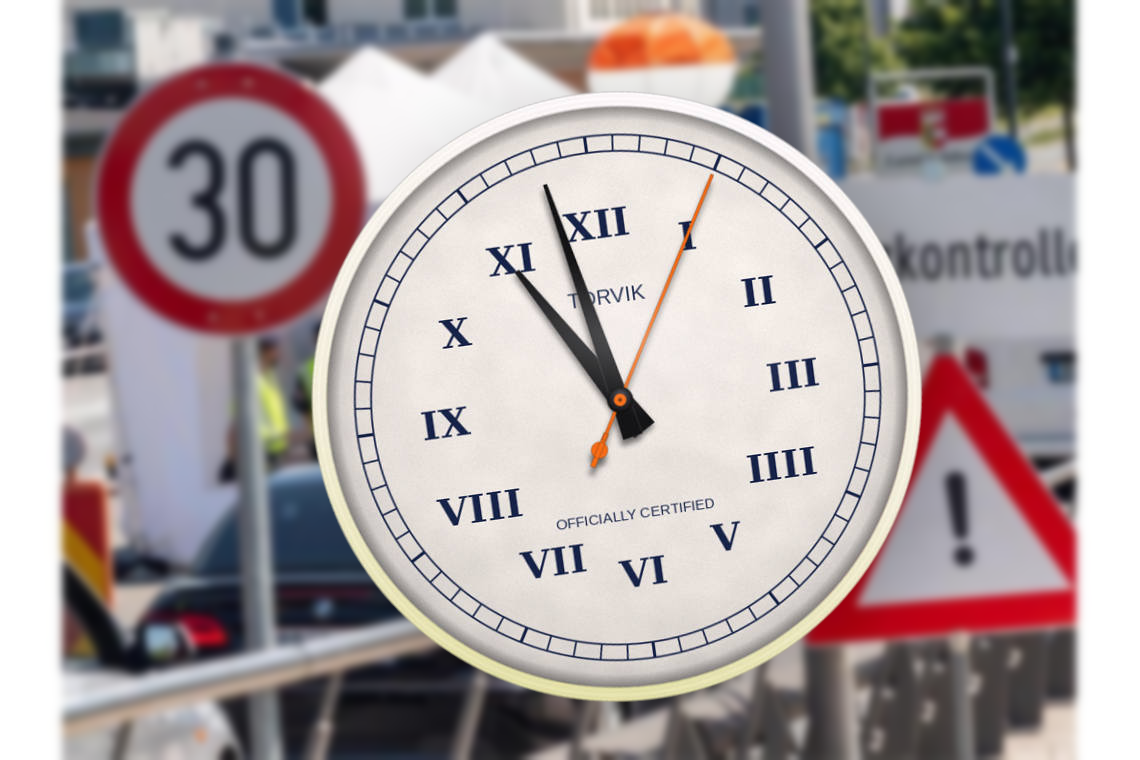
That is 10 h 58 min 05 s
